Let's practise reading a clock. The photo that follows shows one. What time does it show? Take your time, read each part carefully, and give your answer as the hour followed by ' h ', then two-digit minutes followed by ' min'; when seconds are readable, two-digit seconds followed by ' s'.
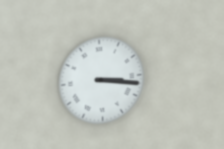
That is 3 h 17 min
